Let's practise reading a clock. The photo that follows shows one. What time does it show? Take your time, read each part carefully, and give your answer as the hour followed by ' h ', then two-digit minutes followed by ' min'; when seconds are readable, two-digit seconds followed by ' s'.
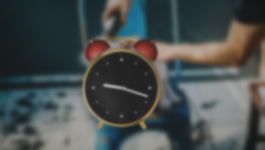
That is 9 h 18 min
